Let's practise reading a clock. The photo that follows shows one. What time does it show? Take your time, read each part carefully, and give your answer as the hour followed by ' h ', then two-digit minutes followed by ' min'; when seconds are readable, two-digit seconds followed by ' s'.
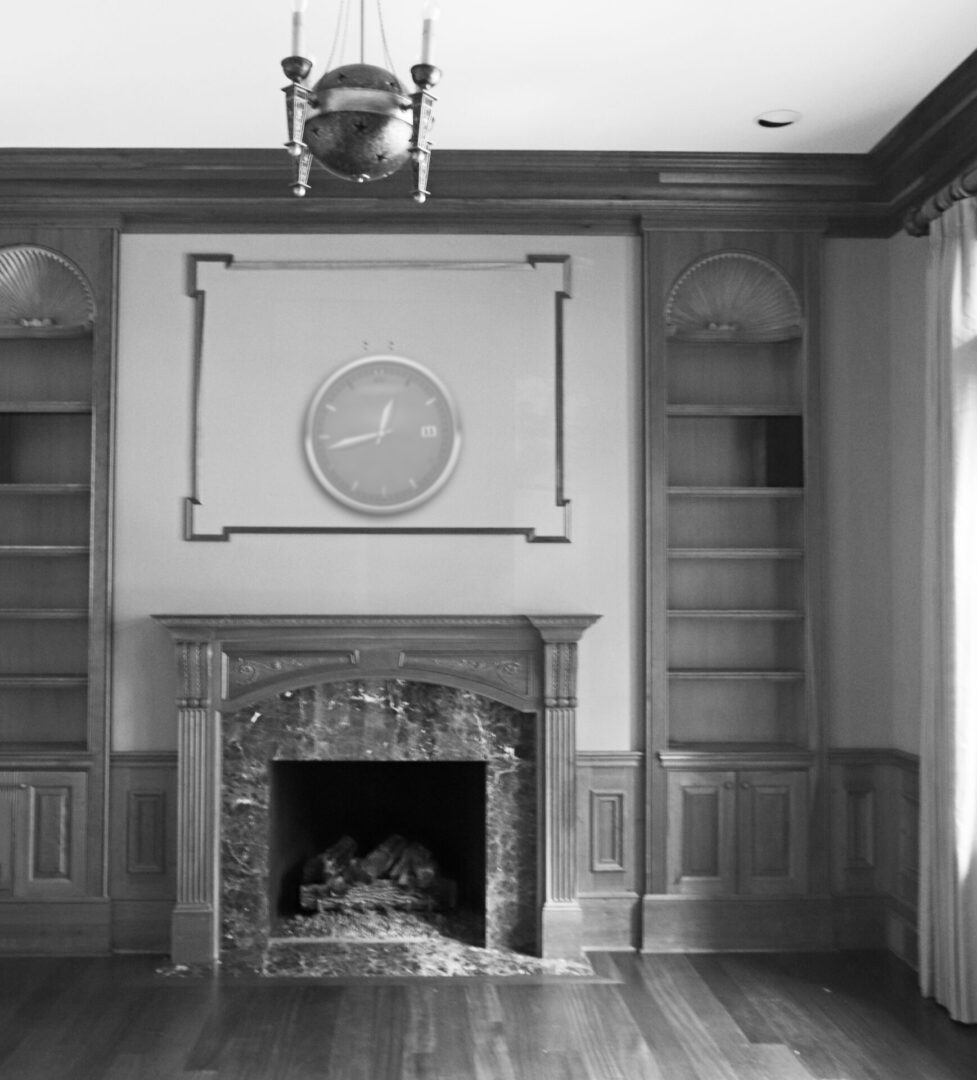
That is 12 h 43 min
